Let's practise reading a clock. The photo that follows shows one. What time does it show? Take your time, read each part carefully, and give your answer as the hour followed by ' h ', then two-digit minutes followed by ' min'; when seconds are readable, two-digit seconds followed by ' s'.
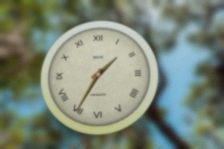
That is 1 h 35 min
